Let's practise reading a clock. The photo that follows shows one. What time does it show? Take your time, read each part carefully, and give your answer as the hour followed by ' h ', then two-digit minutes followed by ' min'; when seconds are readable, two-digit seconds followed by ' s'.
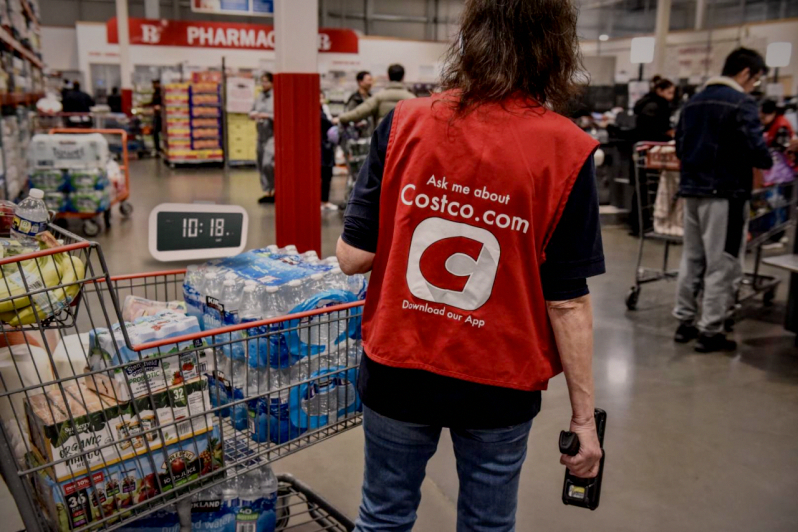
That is 10 h 18 min
